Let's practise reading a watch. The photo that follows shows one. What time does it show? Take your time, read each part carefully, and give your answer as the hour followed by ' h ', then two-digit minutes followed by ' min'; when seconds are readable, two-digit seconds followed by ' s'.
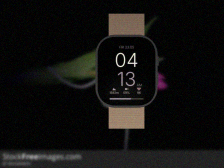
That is 4 h 13 min
